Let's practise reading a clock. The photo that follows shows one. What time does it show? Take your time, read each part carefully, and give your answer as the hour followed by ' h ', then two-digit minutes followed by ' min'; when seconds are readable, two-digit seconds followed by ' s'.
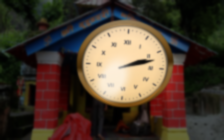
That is 2 h 12 min
